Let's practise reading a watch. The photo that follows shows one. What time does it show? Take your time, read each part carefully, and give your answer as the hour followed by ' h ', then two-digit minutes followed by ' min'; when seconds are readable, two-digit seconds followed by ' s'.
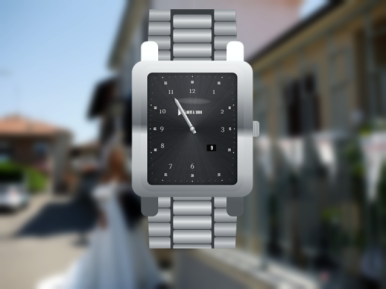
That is 10 h 55 min
